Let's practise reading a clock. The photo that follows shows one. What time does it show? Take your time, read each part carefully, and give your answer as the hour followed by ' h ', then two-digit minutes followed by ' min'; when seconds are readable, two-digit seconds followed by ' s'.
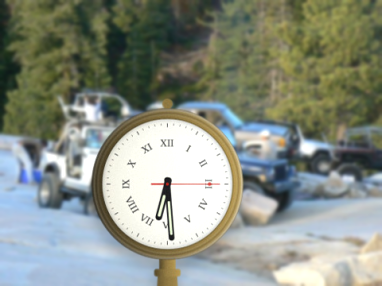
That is 6 h 29 min 15 s
